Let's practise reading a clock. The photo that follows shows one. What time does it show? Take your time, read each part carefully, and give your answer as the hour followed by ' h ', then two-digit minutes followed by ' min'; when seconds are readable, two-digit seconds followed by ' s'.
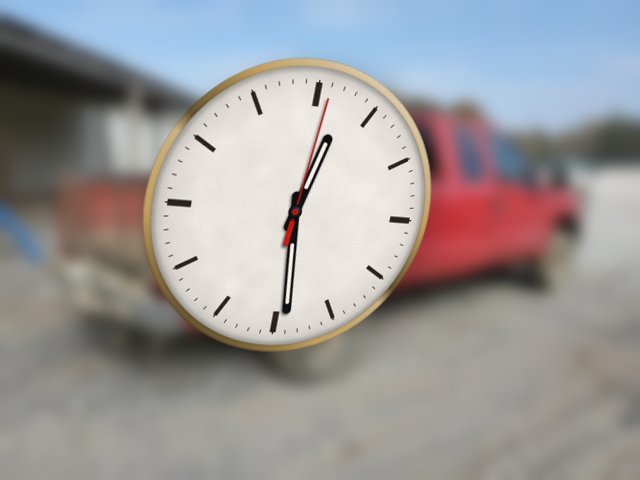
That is 12 h 29 min 01 s
